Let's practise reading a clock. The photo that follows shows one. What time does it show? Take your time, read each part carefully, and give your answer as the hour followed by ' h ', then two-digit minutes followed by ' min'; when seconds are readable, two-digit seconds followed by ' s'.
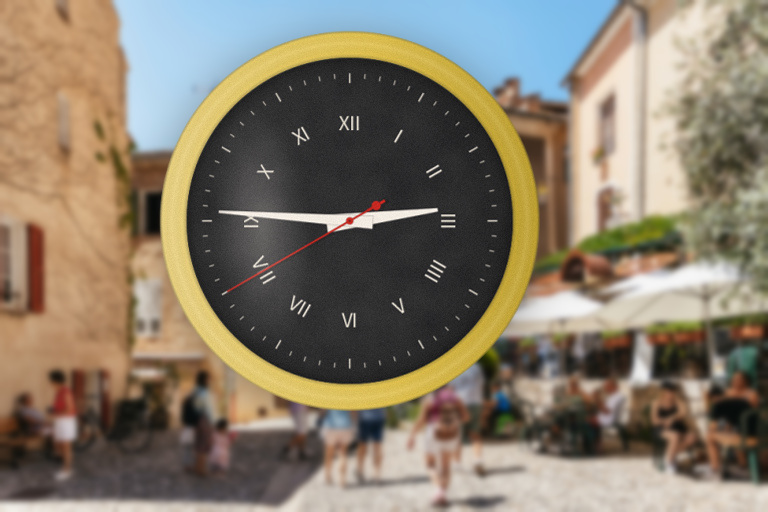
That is 2 h 45 min 40 s
